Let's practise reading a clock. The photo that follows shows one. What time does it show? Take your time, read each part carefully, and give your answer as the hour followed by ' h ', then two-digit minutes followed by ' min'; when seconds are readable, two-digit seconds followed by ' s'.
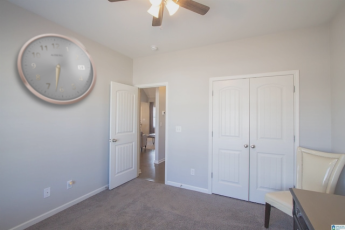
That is 6 h 32 min
